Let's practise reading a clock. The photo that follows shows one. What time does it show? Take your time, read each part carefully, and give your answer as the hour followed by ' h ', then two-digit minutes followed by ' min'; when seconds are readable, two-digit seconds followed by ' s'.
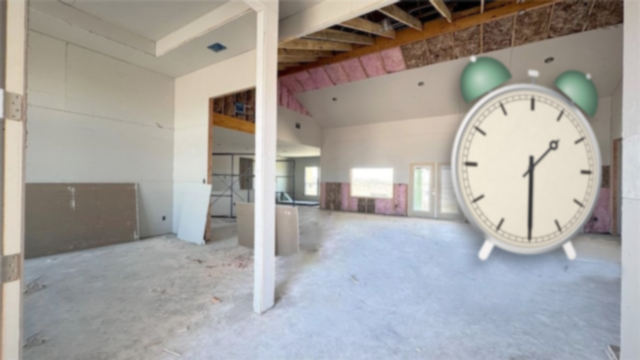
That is 1 h 30 min
